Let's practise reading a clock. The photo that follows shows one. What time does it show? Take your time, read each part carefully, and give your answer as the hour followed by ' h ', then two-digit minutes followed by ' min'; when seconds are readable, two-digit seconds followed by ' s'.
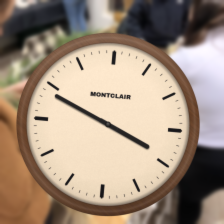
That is 3 h 49 min
